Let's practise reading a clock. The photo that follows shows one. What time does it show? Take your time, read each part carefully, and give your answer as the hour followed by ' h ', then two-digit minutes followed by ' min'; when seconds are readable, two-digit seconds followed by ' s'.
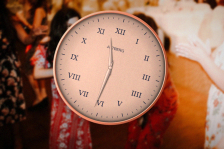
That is 11 h 31 min
